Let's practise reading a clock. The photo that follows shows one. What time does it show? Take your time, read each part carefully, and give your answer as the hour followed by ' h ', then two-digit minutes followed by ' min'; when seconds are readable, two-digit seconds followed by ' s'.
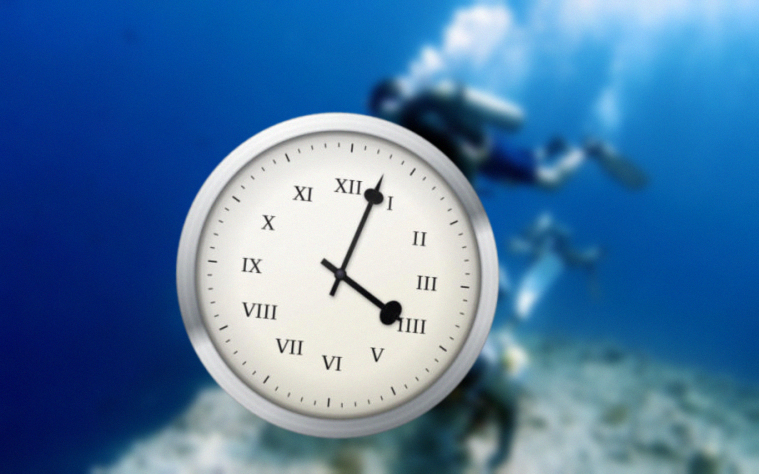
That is 4 h 03 min
